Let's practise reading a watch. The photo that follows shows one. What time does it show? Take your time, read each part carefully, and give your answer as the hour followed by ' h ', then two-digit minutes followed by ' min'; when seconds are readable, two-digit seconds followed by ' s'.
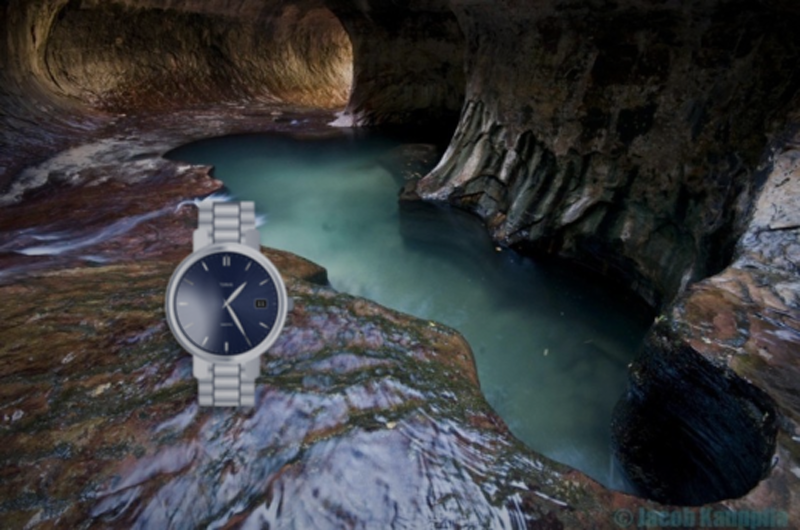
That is 1 h 25 min
